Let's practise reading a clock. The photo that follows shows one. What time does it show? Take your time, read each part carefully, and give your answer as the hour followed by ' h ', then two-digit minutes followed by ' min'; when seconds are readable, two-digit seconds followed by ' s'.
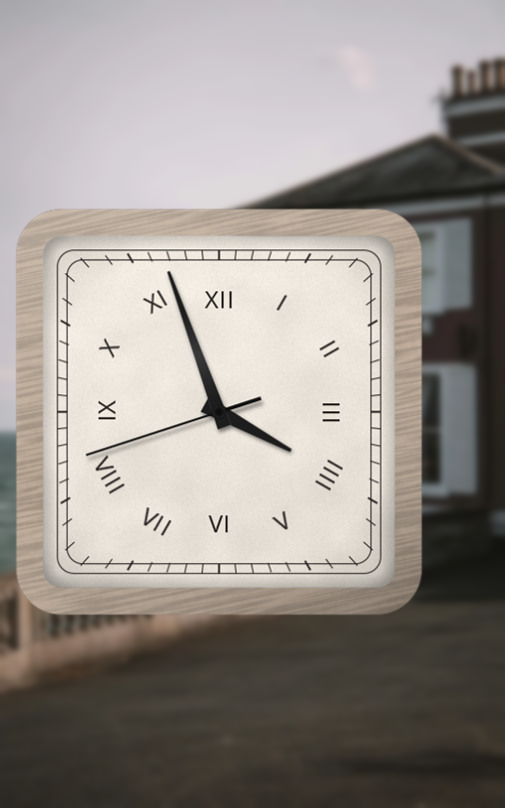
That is 3 h 56 min 42 s
